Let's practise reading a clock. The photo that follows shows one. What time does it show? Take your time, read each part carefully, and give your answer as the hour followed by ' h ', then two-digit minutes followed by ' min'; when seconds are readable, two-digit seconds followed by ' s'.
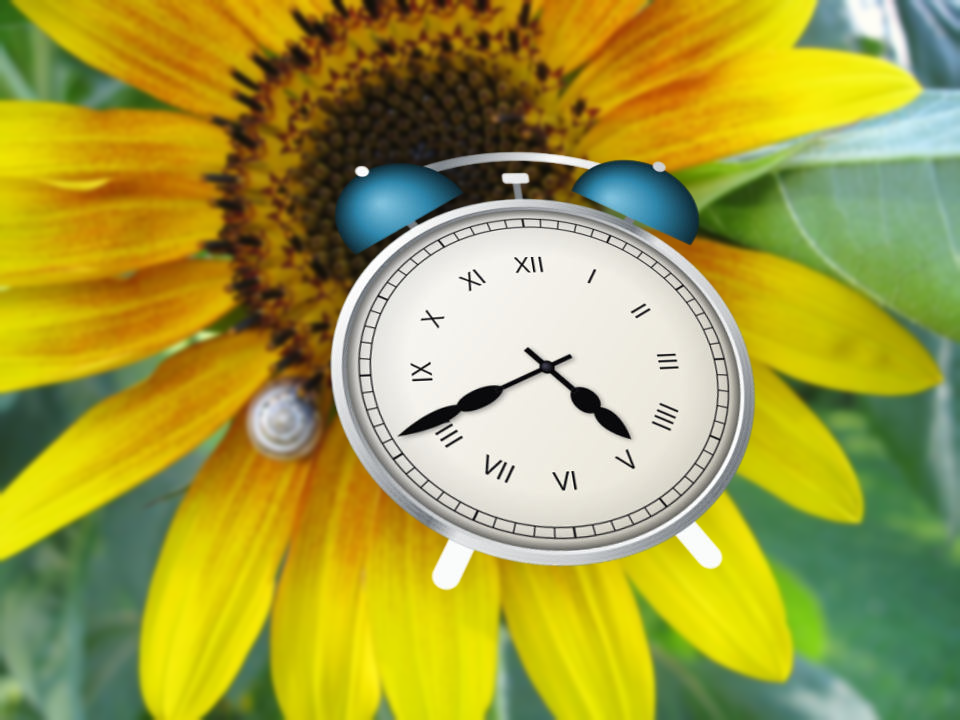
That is 4 h 41 min
